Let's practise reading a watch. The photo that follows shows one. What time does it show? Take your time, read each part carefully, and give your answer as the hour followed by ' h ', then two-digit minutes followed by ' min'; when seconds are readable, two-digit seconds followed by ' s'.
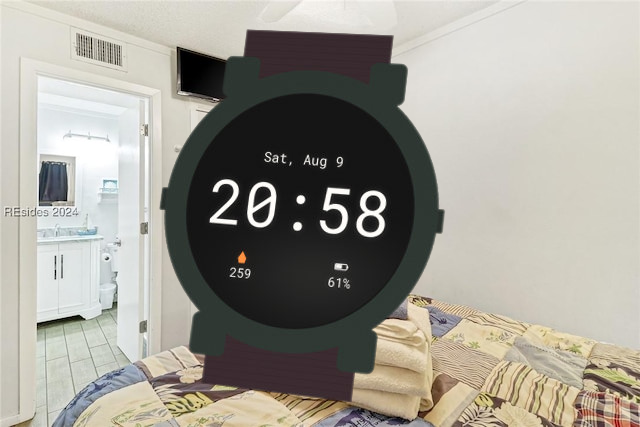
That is 20 h 58 min
